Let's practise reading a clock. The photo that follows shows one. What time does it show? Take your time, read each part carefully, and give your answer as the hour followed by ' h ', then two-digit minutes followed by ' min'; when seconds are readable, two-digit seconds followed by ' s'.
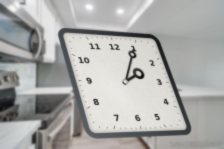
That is 2 h 05 min
